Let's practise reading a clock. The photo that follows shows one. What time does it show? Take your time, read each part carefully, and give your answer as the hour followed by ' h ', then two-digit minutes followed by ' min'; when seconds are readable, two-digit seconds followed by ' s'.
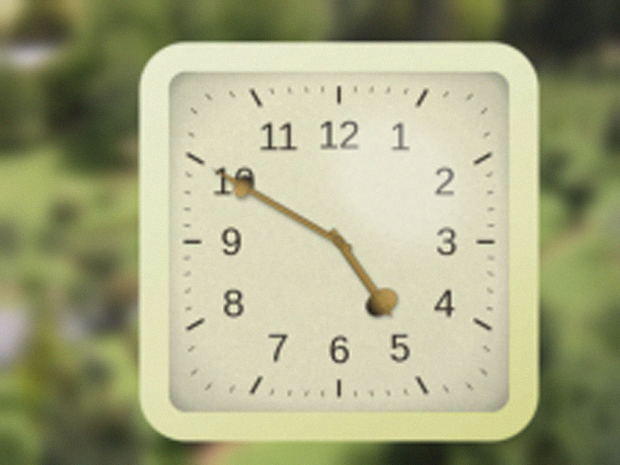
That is 4 h 50 min
